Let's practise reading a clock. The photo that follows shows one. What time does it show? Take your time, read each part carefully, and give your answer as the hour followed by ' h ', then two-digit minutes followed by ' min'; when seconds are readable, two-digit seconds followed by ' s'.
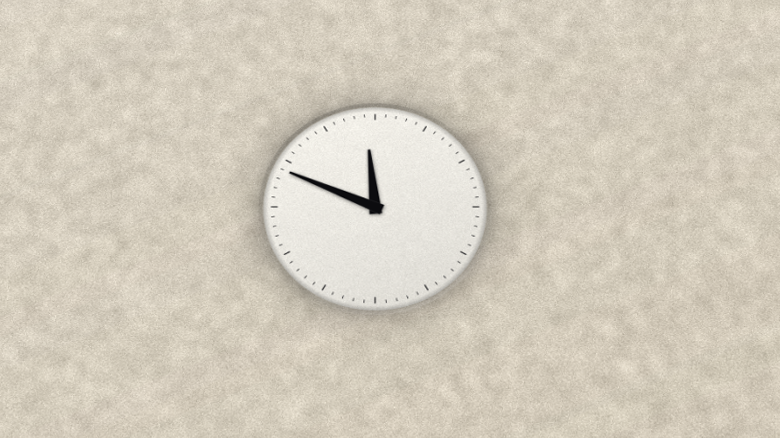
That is 11 h 49 min
